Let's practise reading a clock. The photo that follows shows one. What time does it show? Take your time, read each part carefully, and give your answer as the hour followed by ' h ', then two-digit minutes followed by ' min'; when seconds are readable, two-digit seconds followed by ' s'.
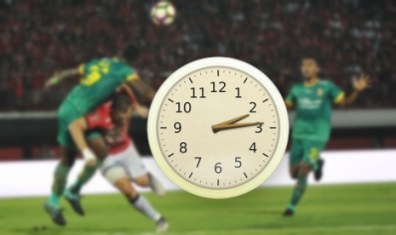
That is 2 h 14 min
